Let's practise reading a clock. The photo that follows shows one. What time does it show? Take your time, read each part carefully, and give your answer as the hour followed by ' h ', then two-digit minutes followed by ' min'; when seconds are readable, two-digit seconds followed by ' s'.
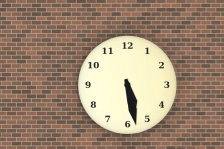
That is 5 h 28 min
